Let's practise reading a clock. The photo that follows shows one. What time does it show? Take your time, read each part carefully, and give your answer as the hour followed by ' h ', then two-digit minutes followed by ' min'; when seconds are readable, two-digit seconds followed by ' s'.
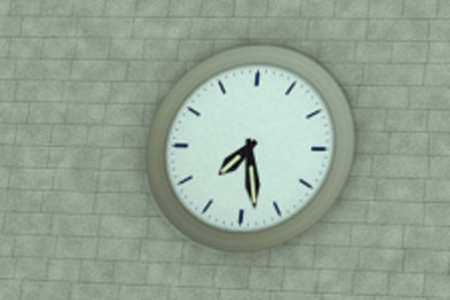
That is 7 h 28 min
